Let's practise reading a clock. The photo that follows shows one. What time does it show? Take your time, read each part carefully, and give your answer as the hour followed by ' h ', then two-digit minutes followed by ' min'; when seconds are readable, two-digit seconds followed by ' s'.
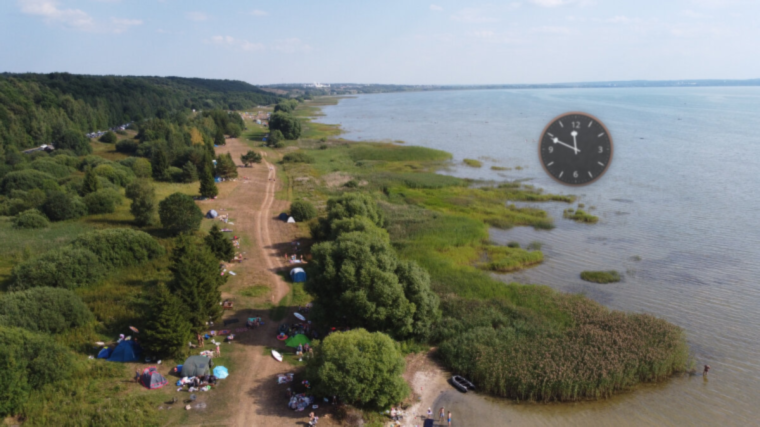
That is 11 h 49 min
